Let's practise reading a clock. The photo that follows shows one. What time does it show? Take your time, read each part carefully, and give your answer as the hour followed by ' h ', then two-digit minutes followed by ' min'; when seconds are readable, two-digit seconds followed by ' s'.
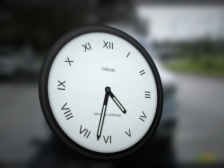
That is 4 h 32 min
